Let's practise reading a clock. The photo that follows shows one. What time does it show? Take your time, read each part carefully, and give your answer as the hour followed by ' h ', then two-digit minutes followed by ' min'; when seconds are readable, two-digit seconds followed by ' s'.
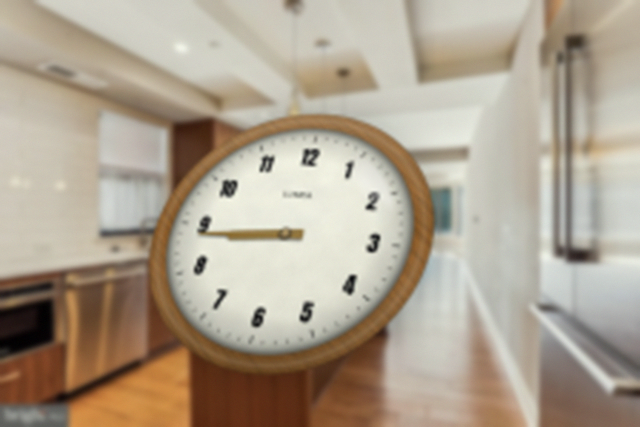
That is 8 h 44 min
